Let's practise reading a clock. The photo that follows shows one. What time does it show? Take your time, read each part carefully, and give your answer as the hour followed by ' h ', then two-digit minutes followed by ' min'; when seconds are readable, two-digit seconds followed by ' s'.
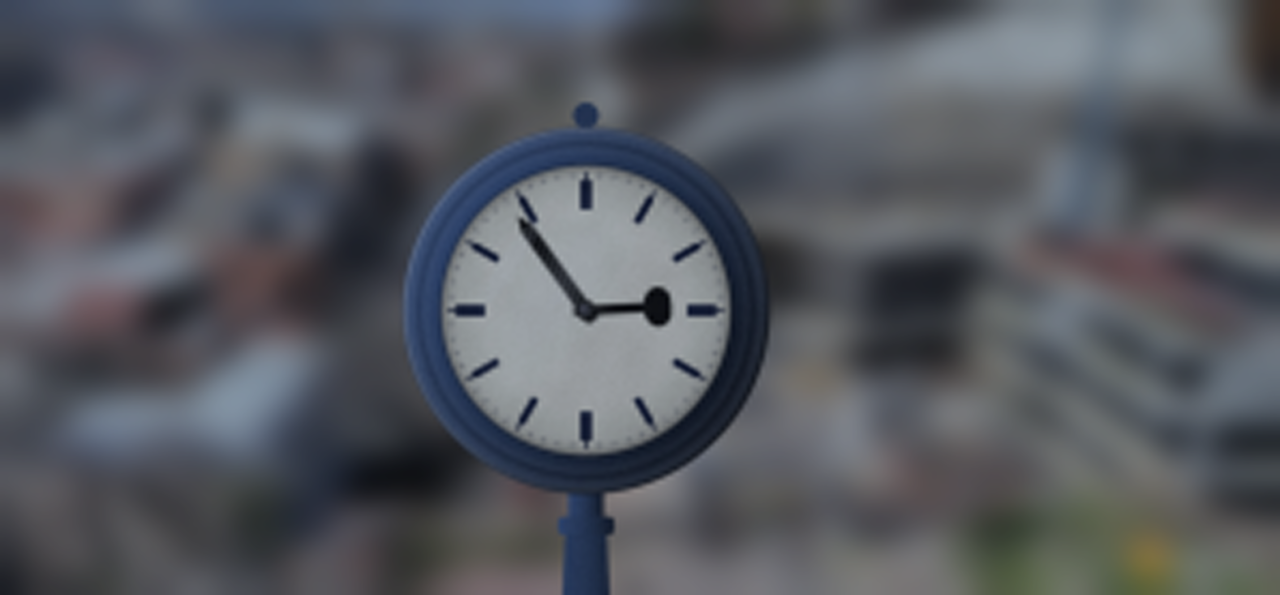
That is 2 h 54 min
